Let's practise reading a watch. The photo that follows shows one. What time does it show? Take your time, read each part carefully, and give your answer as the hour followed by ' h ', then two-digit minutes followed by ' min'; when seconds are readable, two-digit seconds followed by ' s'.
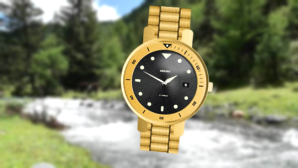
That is 1 h 49 min
